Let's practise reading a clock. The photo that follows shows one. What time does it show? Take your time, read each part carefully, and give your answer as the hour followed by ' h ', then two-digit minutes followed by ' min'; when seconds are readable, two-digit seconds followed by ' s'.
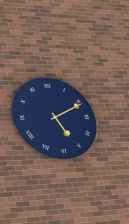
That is 5 h 11 min
